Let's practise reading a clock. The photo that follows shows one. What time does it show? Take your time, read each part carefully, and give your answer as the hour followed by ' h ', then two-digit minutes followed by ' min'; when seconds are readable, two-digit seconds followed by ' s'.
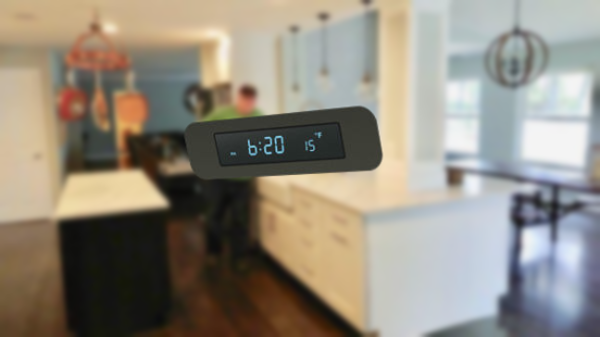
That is 6 h 20 min
